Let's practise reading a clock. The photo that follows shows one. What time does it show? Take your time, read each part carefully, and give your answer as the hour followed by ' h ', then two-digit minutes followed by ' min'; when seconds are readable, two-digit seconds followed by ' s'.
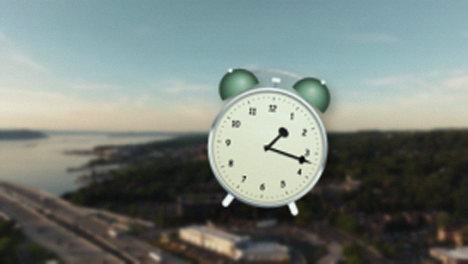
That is 1 h 17 min
